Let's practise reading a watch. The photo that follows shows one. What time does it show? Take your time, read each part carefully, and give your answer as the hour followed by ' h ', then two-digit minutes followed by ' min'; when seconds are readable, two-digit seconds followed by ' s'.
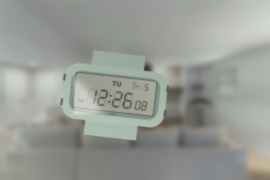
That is 12 h 26 min 08 s
